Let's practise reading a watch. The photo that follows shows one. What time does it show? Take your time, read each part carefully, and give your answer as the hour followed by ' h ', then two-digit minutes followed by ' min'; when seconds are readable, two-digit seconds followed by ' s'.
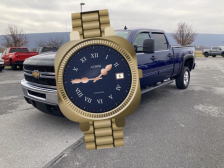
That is 1 h 45 min
